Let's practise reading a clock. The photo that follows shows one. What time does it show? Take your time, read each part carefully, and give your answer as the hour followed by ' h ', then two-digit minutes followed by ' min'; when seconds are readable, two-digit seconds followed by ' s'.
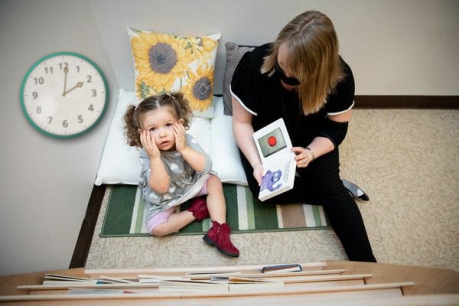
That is 2 h 01 min
